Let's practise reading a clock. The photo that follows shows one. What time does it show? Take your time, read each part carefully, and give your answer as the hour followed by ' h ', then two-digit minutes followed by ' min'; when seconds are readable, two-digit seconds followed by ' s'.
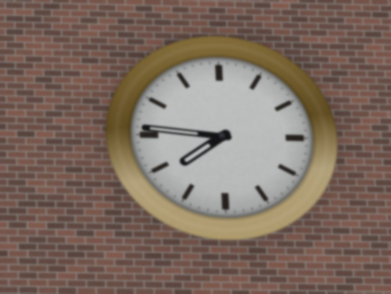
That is 7 h 46 min
